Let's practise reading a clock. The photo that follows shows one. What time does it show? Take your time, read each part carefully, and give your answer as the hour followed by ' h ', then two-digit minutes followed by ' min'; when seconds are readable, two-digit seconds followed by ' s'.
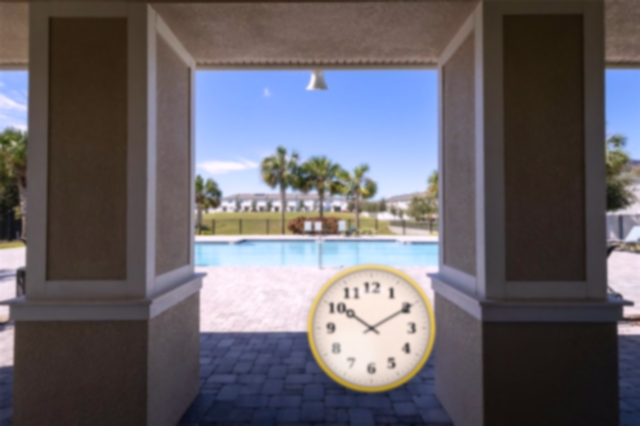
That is 10 h 10 min
